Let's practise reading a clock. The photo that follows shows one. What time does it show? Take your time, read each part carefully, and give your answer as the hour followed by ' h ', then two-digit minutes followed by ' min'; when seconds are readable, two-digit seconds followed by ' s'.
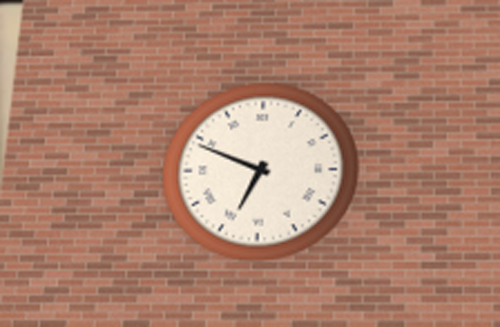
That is 6 h 49 min
